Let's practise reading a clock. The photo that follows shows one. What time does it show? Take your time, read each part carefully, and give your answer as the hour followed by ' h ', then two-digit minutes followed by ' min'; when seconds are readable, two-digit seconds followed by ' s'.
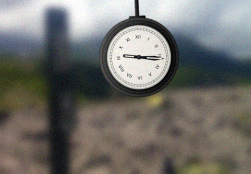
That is 9 h 16 min
